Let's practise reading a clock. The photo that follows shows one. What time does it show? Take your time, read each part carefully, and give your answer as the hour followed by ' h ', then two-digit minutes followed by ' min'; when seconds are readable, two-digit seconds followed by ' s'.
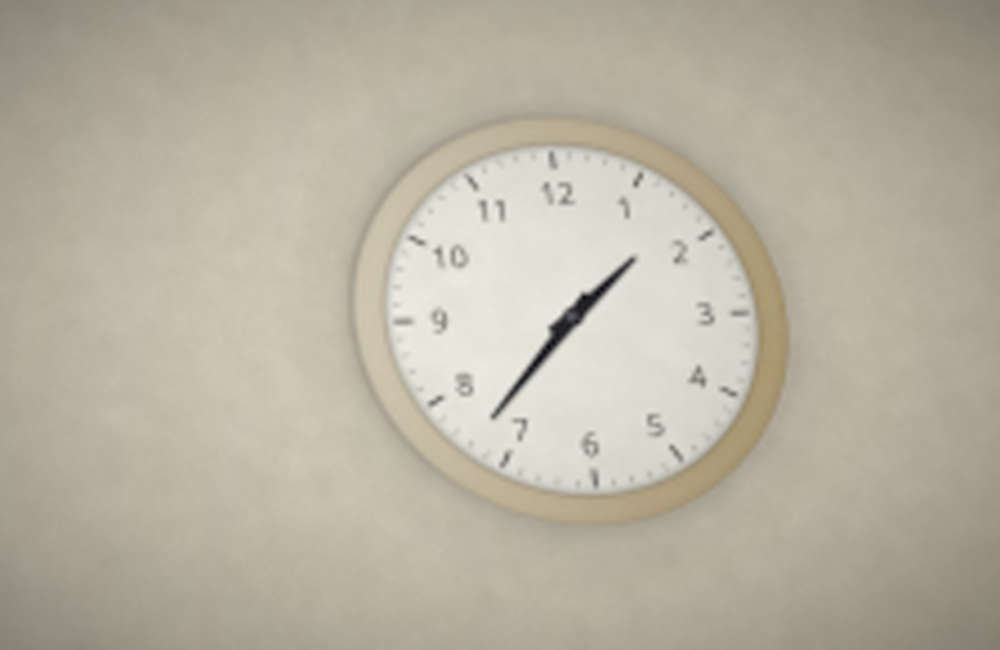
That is 1 h 37 min
